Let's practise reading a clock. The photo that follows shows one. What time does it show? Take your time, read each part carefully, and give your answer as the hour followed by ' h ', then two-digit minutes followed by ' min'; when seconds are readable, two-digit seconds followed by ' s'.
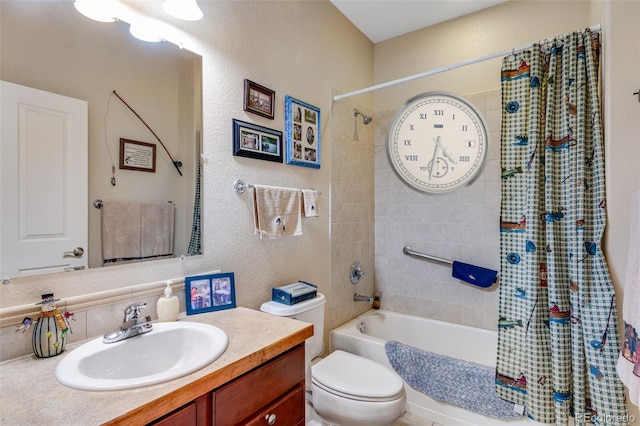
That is 4 h 32 min
